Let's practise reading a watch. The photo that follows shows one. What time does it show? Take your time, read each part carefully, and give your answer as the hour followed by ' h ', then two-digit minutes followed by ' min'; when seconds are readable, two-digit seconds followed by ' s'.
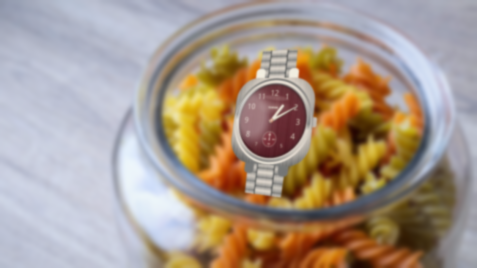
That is 1 h 10 min
